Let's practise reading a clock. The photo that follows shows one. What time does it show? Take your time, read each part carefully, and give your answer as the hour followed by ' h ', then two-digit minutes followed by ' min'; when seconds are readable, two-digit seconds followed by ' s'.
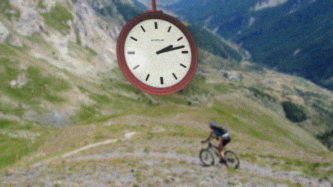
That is 2 h 13 min
